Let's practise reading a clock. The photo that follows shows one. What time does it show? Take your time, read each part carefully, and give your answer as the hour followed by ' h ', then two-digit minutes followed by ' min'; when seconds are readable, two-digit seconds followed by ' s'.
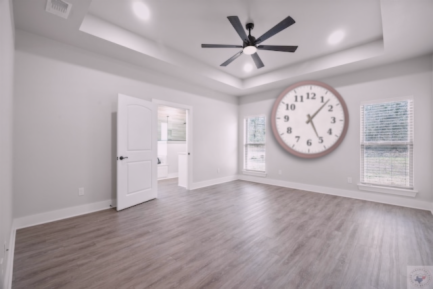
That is 5 h 07 min
